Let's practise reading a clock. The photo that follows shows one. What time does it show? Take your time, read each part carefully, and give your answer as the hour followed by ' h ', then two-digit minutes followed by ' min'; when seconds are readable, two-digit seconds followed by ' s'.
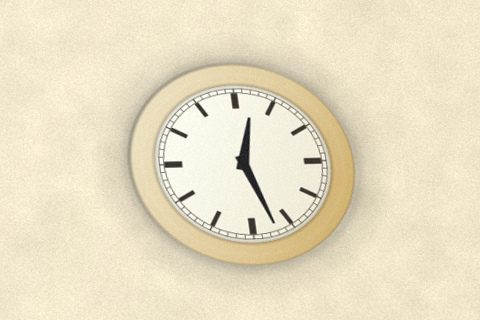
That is 12 h 27 min
